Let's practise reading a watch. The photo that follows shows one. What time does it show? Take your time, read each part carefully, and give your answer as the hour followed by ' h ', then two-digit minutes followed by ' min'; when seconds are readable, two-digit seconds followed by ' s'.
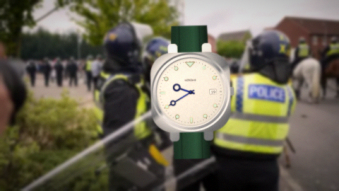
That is 9 h 40 min
